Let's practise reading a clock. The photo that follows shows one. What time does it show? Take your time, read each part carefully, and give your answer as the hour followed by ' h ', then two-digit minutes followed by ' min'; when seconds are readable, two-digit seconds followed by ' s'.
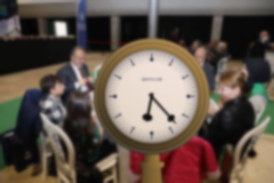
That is 6 h 23 min
